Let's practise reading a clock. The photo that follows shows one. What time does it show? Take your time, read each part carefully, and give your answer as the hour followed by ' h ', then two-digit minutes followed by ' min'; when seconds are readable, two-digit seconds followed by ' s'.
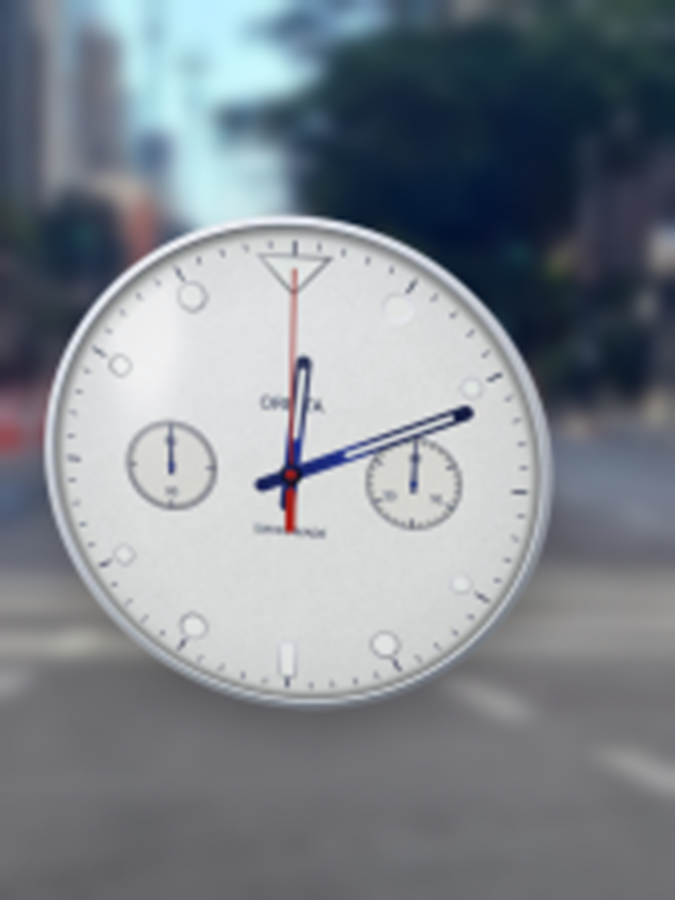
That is 12 h 11 min
